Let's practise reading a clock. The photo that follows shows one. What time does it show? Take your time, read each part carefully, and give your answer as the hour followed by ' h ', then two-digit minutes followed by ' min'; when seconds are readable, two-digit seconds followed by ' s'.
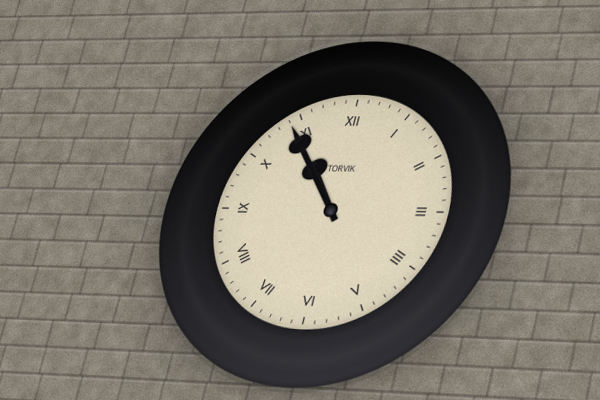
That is 10 h 54 min
